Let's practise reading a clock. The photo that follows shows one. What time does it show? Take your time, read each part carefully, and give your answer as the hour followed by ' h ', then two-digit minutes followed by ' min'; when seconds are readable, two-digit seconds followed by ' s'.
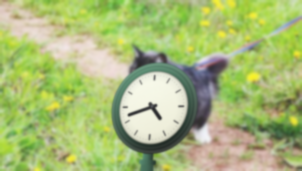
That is 4 h 42 min
